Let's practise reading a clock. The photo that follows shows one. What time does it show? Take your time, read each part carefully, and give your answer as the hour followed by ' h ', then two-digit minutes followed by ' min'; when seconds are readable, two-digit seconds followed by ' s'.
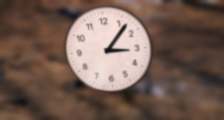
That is 3 h 07 min
